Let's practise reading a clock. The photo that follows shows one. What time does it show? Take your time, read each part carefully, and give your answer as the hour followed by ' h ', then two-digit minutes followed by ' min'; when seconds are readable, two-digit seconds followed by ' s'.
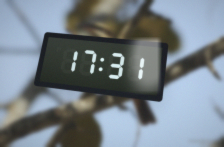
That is 17 h 31 min
